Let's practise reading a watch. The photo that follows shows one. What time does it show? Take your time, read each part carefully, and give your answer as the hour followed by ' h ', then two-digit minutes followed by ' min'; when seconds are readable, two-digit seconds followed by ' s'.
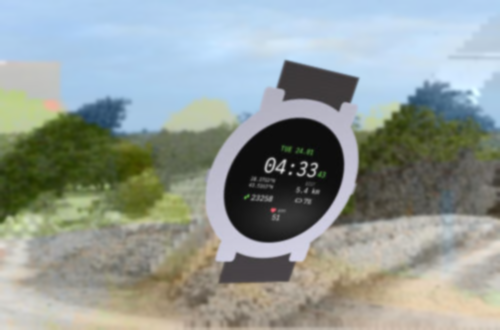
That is 4 h 33 min
